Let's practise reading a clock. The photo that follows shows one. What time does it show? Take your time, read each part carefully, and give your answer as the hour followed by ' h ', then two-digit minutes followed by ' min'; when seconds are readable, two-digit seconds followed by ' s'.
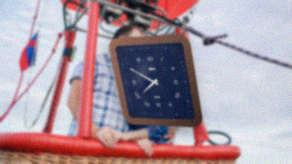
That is 7 h 50 min
